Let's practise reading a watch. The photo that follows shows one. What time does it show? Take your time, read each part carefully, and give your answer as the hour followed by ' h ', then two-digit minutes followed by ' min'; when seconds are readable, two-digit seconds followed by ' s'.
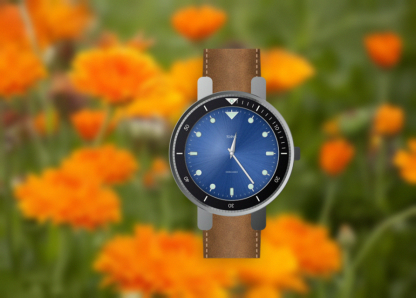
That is 12 h 24 min
